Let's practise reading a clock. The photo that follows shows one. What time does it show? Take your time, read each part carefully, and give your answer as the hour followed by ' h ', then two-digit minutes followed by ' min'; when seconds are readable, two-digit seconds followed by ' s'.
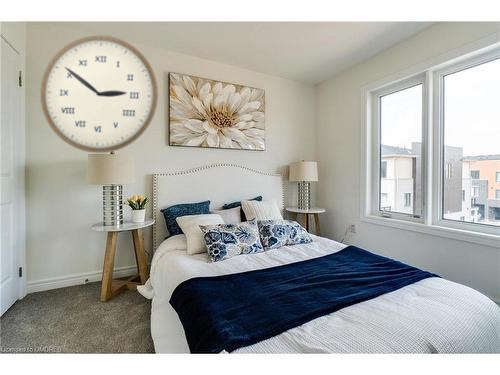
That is 2 h 51 min
